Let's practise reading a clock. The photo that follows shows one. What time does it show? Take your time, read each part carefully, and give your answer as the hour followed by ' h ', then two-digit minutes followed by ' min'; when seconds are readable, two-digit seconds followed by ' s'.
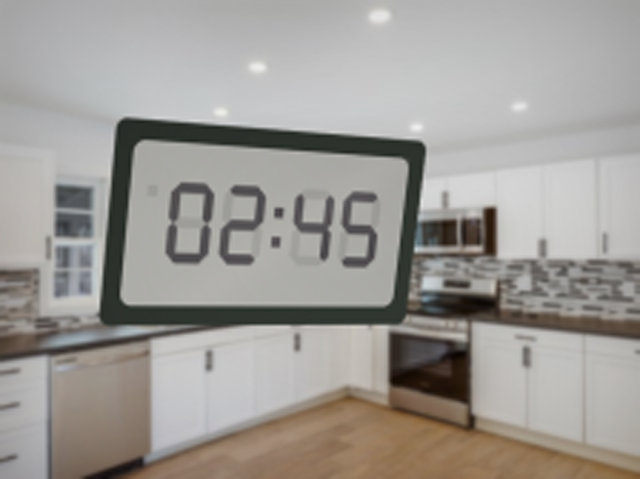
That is 2 h 45 min
